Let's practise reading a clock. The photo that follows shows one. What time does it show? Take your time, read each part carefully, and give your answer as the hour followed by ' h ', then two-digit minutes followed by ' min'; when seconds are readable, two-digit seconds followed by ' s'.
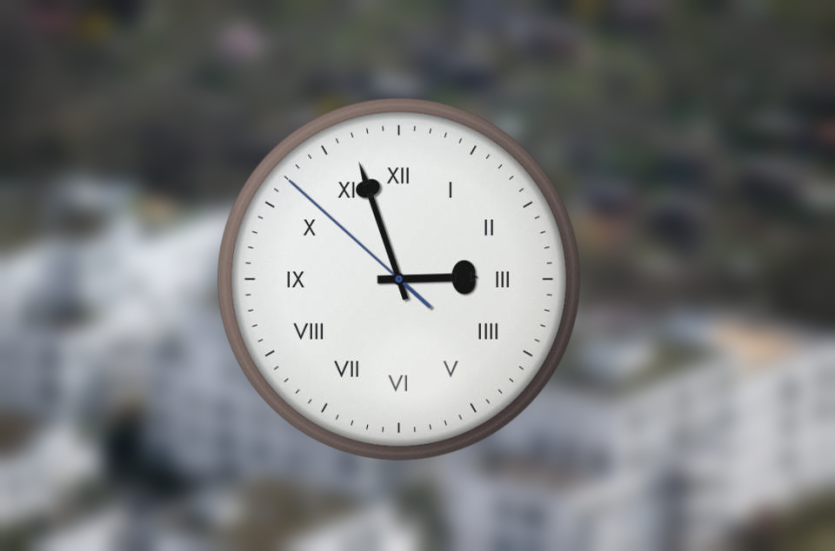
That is 2 h 56 min 52 s
